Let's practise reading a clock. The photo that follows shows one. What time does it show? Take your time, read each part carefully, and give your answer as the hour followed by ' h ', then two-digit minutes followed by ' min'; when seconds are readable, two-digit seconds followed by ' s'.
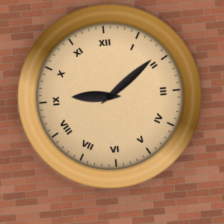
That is 9 h 09 min
